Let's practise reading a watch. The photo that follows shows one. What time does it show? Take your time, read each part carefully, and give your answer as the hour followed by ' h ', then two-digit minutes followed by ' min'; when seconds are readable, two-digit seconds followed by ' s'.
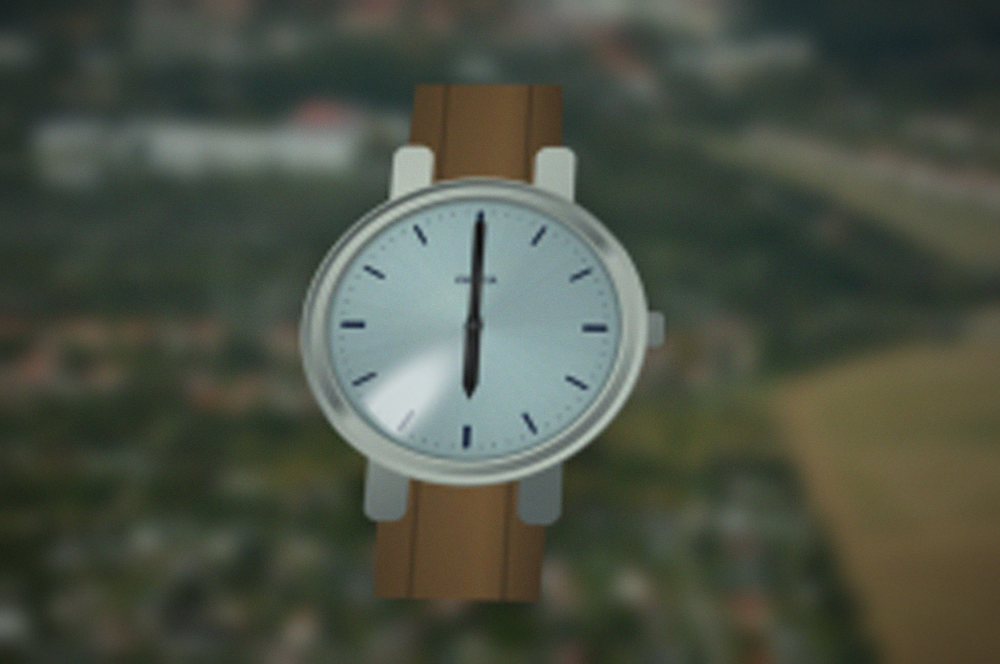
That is 6 h 00 min
